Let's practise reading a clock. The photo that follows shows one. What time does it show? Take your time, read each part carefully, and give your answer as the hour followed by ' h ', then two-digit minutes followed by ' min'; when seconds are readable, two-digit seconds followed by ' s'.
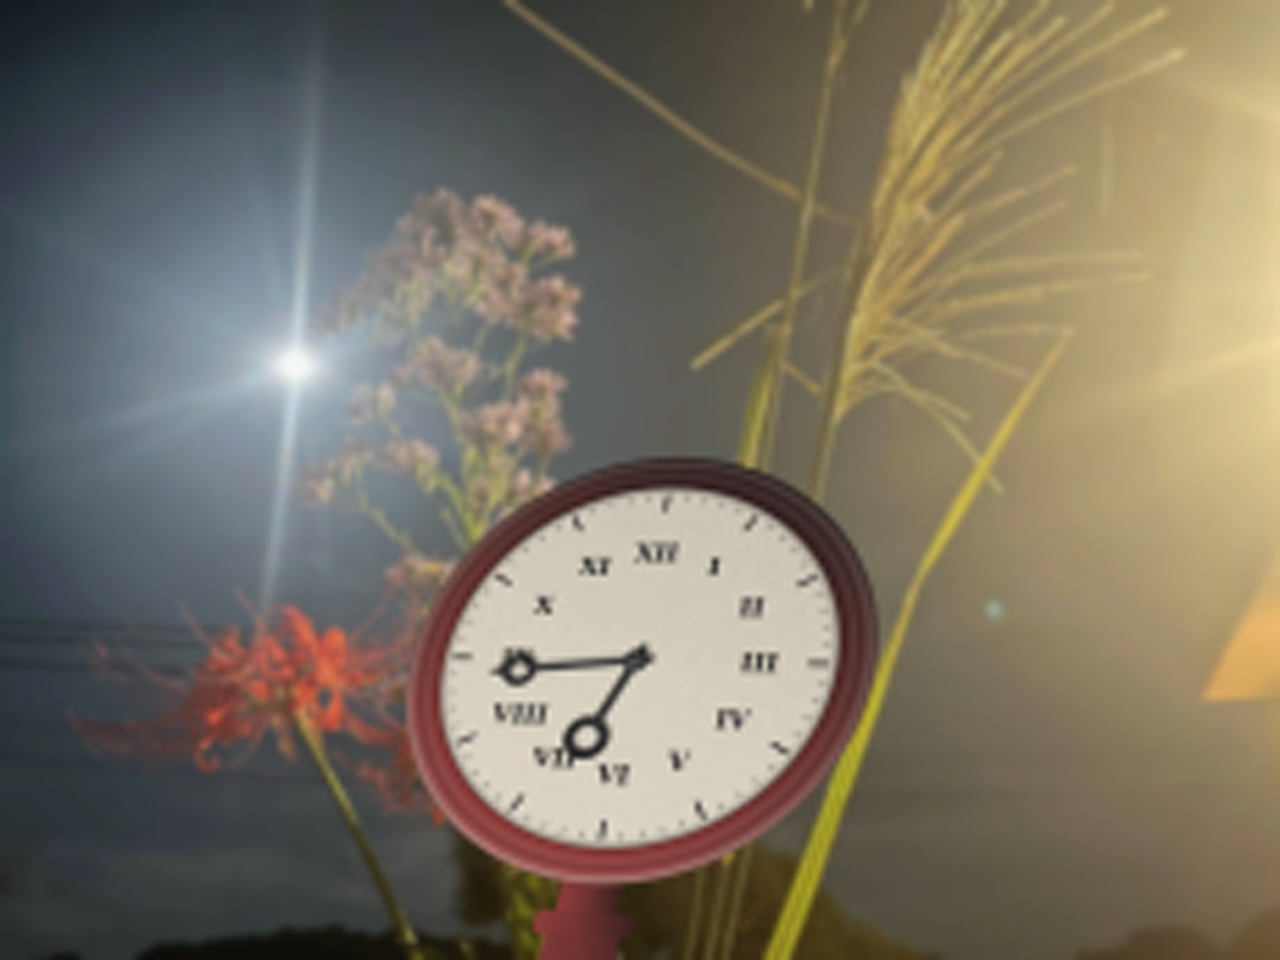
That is 6 h 44 min
